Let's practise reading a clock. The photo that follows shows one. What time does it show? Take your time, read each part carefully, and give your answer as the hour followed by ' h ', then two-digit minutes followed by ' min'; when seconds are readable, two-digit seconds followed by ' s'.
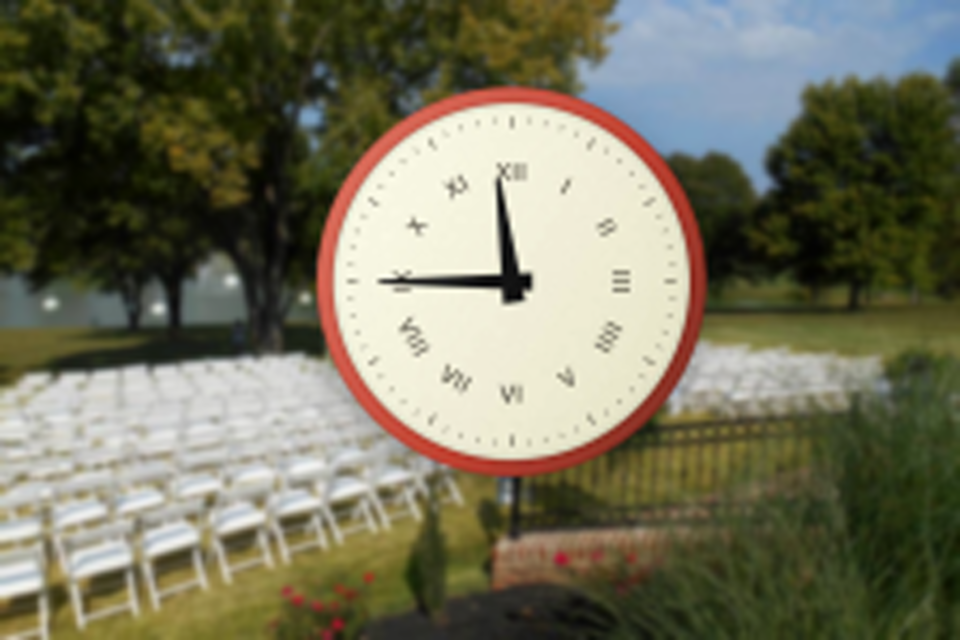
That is 11 h 45 min
